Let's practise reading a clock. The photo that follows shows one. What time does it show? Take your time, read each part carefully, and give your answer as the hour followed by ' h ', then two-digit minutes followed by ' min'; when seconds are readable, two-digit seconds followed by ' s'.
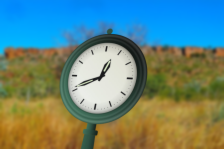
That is 12 h 41 min
